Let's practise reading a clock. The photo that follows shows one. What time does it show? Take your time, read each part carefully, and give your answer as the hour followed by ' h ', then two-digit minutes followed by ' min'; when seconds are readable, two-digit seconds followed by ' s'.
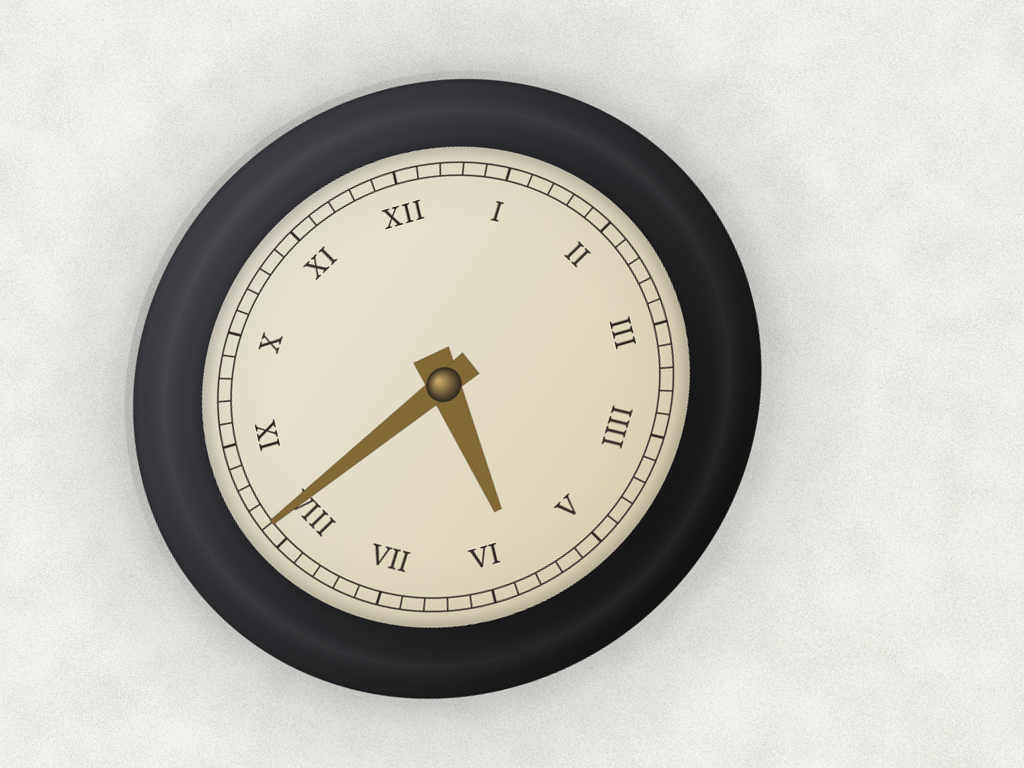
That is 5 h 41 min
